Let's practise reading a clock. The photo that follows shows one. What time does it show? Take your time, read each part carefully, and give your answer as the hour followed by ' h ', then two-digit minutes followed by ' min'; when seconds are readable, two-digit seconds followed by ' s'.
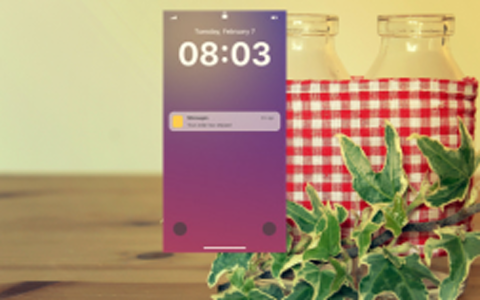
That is 8 h 03 min
